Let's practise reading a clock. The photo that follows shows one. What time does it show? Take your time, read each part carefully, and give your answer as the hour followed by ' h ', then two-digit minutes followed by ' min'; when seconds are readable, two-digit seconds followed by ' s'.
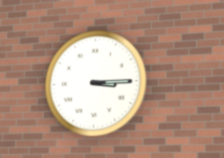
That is 3 h 15 min
